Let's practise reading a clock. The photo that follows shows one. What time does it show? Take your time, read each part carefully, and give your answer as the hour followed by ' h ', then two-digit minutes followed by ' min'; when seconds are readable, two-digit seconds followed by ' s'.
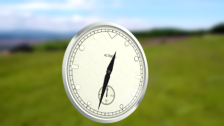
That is 12 h 32 min
